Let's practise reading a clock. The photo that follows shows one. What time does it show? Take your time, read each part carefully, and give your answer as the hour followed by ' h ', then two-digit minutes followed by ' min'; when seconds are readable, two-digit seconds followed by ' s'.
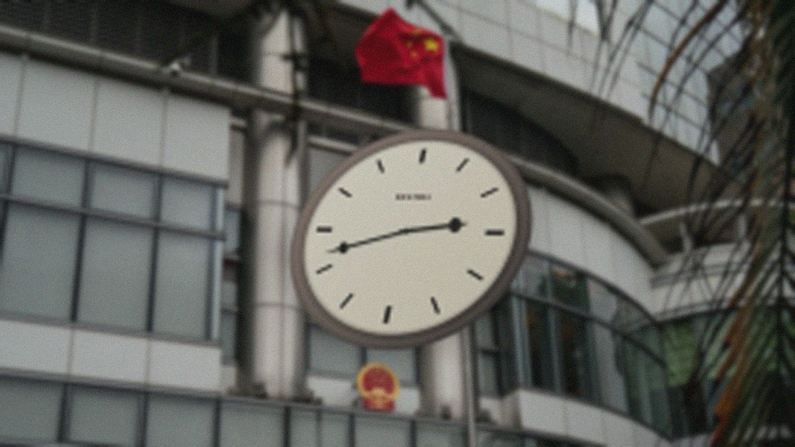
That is 2 h 42 min
